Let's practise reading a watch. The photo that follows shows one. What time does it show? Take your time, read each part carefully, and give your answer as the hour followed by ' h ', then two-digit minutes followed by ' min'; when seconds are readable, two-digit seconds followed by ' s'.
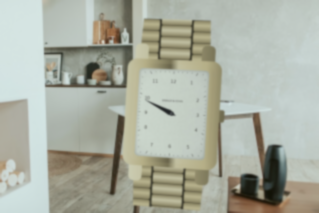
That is 9 h 49 min
